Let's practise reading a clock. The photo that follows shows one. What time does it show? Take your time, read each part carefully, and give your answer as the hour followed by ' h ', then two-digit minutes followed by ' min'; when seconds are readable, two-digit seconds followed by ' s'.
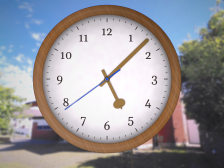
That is 5 h 07 min 39 s
